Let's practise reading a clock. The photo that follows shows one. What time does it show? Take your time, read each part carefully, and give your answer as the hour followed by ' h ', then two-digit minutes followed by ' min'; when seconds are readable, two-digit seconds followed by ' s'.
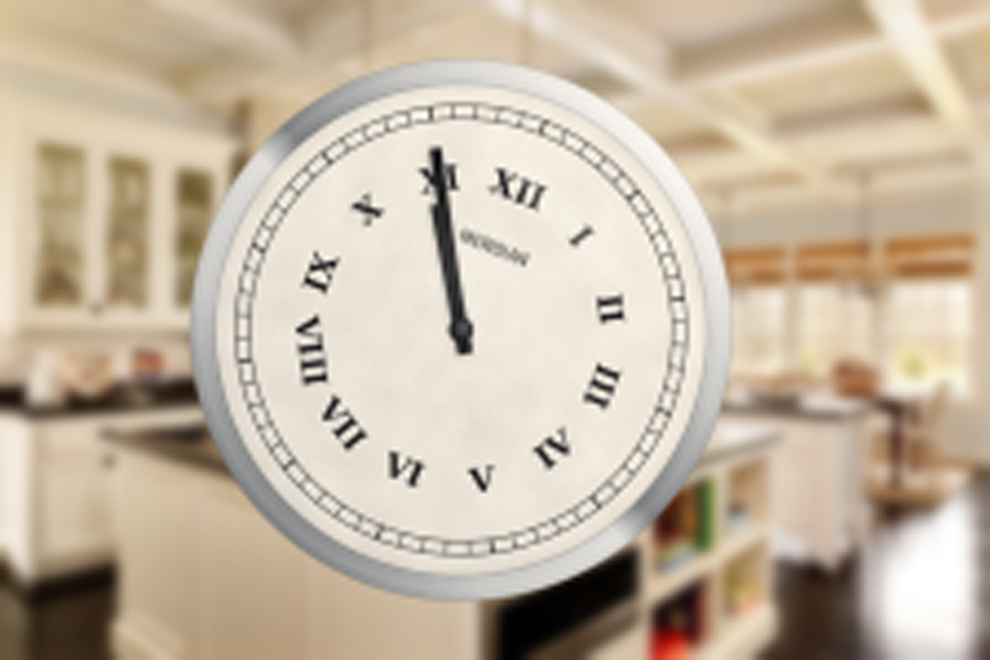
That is 10 h 55 min
